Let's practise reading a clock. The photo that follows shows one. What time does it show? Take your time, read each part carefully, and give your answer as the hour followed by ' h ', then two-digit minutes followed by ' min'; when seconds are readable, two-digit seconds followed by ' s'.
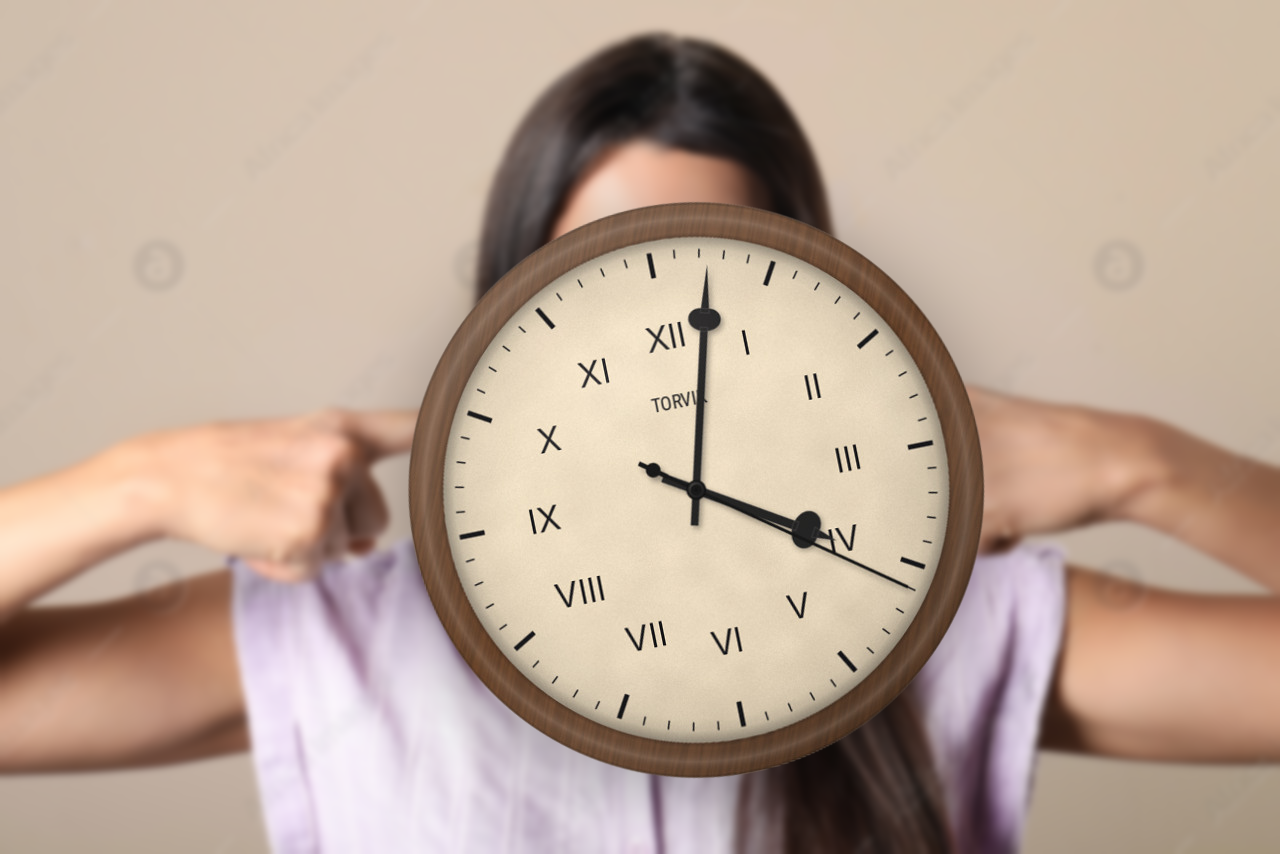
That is 4 h 02 min 21 s
